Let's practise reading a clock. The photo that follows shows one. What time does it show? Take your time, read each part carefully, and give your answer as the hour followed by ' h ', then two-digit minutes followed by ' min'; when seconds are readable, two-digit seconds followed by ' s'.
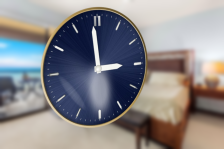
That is 2 h 59 min
